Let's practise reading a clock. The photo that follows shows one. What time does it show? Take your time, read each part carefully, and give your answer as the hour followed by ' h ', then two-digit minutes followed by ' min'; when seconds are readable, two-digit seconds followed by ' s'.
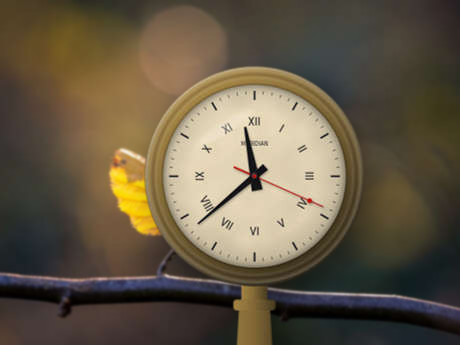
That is 11 h 38 min 19 s
